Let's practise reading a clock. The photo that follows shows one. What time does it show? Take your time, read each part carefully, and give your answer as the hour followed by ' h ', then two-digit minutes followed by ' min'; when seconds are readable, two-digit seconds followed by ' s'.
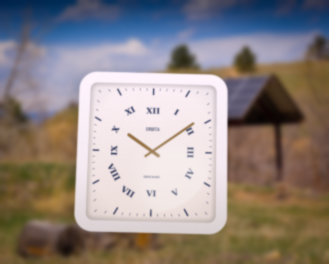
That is 10 h 09 min
